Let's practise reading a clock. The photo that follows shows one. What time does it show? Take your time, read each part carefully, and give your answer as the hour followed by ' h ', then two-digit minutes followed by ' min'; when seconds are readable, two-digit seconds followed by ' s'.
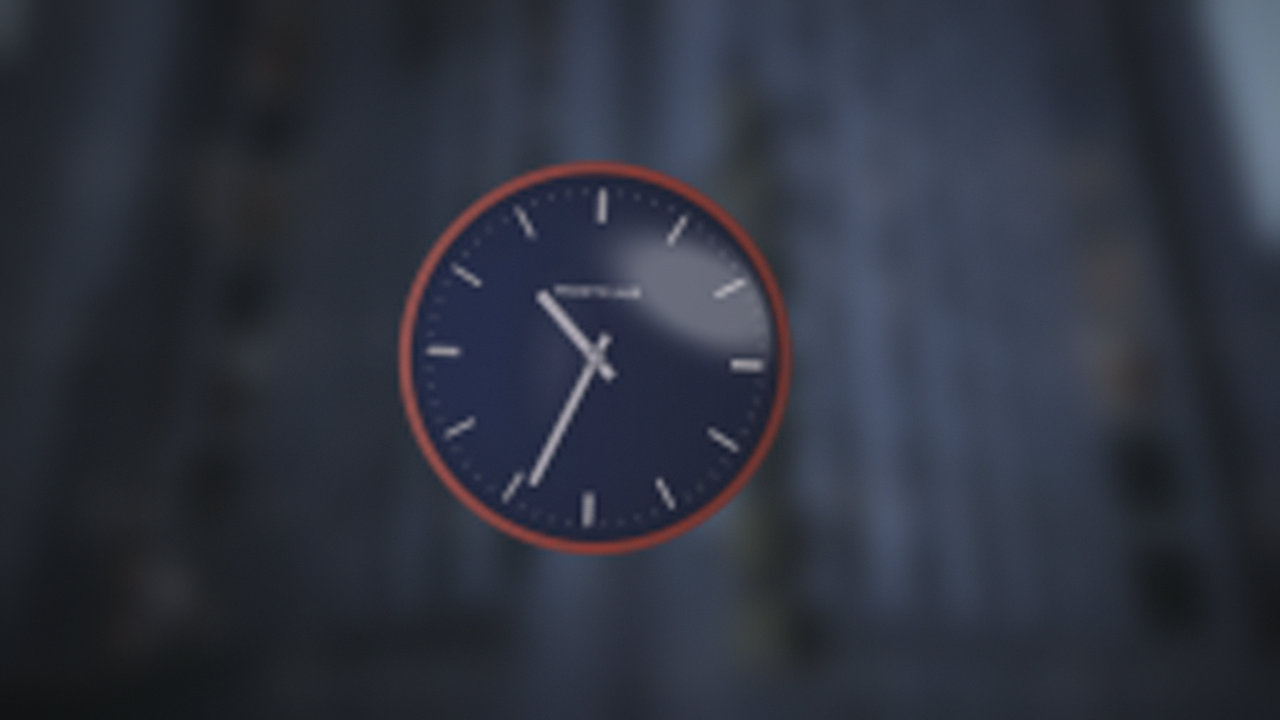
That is 10 h 34 min
